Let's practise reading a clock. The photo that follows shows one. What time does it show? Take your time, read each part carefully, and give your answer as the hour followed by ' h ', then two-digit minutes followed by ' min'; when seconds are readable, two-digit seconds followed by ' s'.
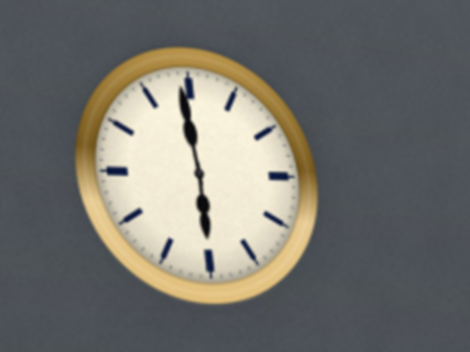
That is 5 h 59 min
